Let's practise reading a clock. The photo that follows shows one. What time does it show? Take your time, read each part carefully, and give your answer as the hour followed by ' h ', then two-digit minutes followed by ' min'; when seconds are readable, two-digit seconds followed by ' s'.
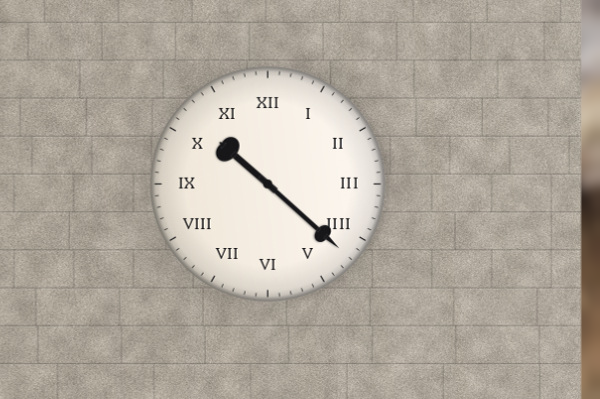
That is 10 h 22 min
